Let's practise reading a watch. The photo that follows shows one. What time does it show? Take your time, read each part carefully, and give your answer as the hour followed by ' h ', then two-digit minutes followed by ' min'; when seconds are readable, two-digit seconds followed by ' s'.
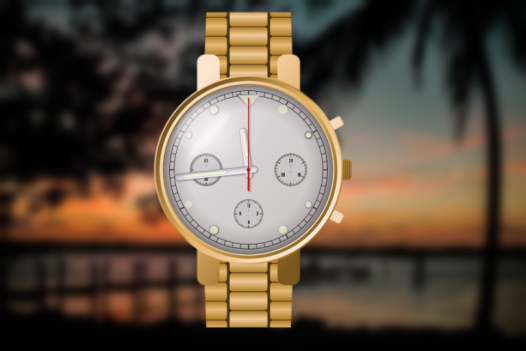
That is 11 h 44 min
